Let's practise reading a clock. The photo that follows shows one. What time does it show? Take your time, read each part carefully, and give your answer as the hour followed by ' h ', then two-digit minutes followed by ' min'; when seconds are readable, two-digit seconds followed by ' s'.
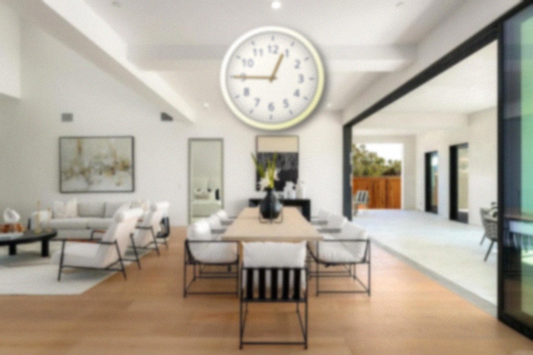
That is 12 h 45 min
